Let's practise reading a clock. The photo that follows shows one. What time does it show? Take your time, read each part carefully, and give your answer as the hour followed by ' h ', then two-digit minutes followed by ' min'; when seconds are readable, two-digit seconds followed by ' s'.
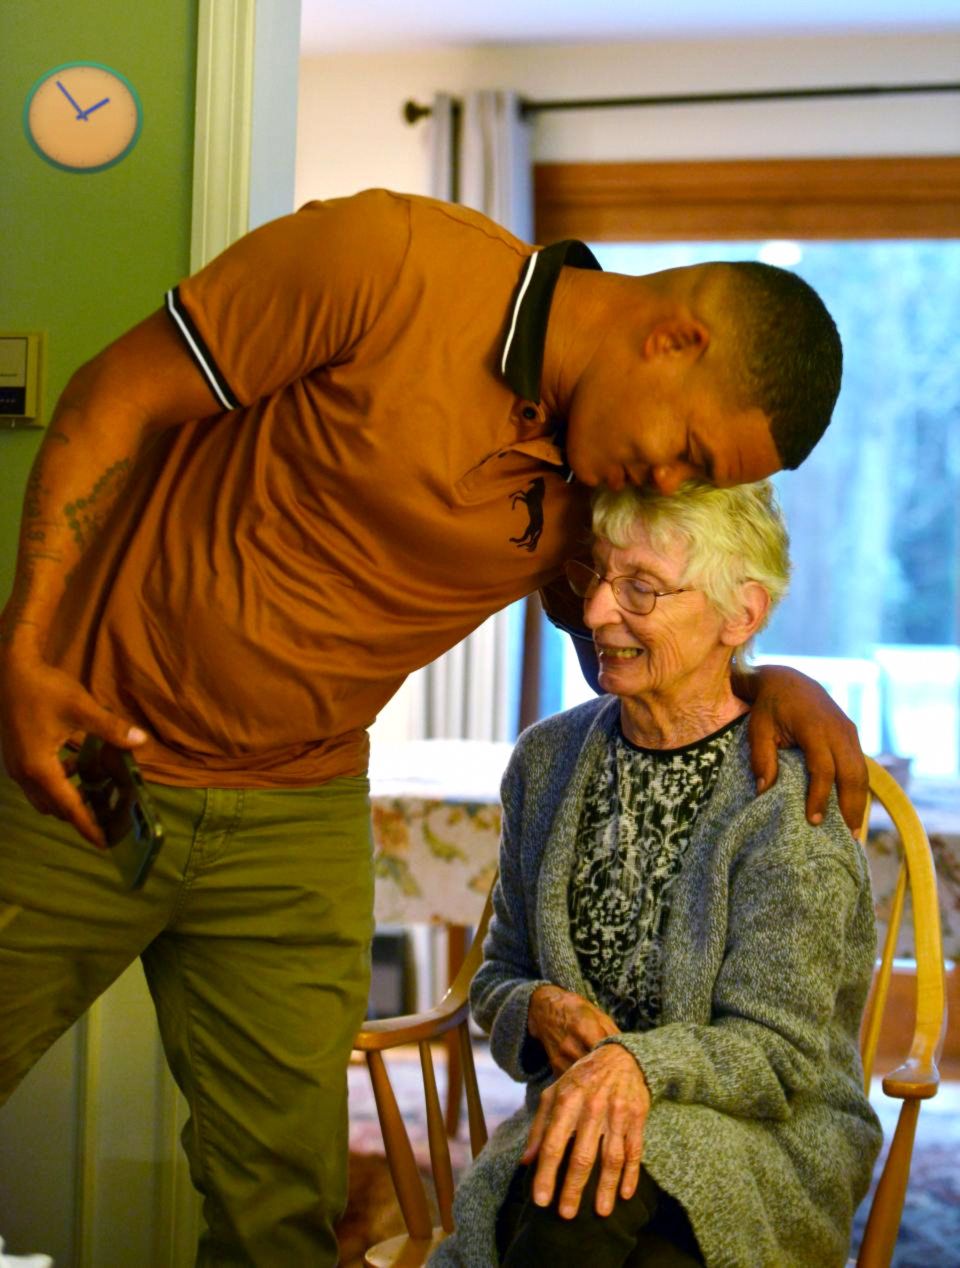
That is 1 h 54 min
